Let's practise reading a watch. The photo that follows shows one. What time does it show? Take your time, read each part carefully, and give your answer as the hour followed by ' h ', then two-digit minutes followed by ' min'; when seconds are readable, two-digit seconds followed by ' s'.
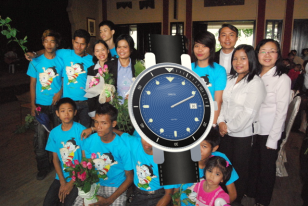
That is 2 h 11 min
